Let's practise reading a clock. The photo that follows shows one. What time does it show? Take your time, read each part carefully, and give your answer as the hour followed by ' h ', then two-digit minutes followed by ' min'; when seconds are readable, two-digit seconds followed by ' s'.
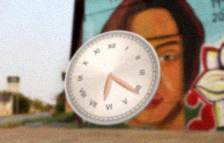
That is 6 h 21 min
